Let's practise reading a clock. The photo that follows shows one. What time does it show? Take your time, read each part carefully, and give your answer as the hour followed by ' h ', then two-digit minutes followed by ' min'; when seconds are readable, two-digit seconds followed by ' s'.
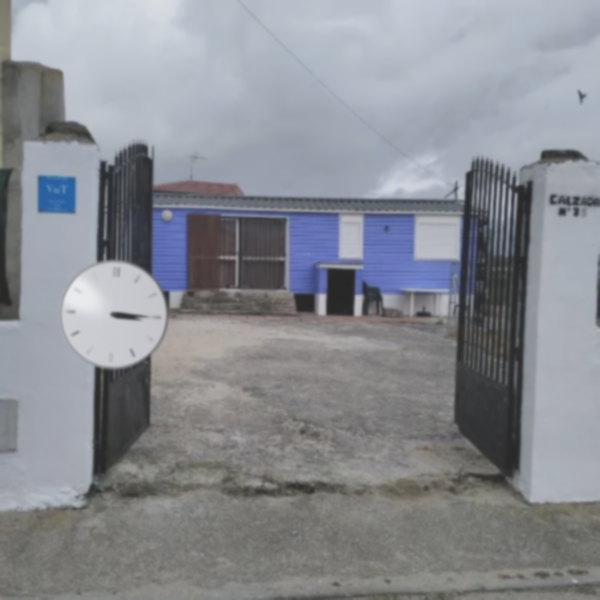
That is 3 h 15 min
